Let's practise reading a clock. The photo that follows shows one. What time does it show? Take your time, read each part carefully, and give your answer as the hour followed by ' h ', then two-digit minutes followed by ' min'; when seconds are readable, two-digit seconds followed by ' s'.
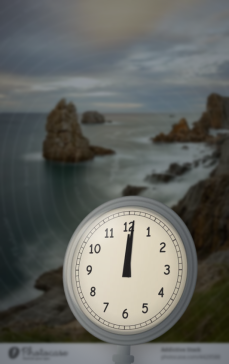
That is 12 h 01 min
